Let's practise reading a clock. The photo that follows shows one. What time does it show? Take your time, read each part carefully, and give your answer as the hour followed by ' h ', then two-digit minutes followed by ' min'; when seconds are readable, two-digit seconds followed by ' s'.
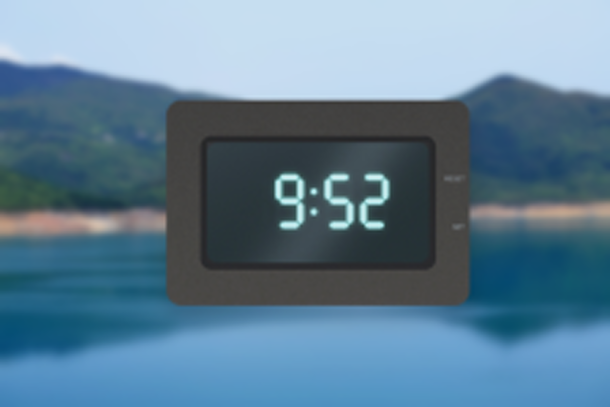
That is 9 h 52 min
